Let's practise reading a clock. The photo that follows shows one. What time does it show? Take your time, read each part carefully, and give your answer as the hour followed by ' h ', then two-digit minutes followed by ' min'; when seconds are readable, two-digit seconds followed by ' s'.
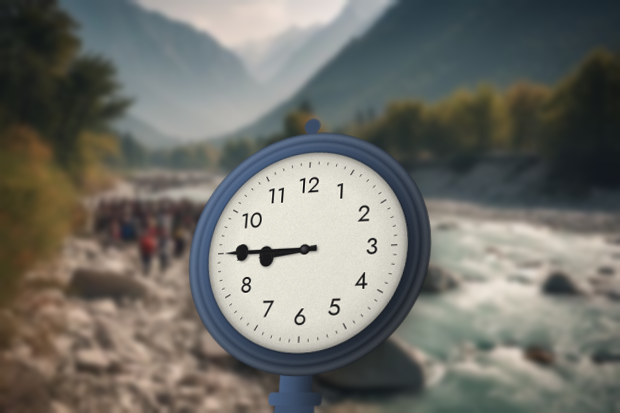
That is 8 h 45 min
